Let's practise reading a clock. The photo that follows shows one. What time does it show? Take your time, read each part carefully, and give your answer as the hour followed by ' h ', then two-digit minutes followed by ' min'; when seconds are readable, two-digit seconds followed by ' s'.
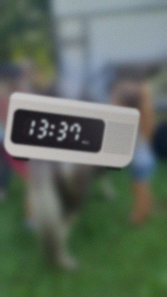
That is 13 h 37 min
